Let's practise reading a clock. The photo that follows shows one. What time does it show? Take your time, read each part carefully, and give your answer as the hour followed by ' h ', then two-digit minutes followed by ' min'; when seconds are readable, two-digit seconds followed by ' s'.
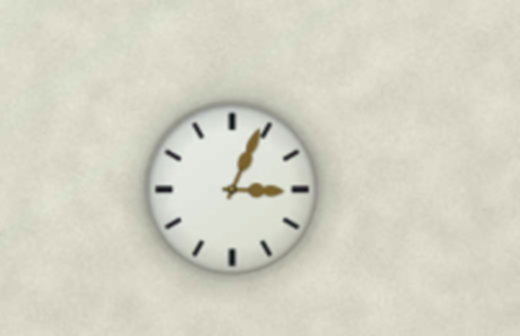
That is 3 h 04 min
